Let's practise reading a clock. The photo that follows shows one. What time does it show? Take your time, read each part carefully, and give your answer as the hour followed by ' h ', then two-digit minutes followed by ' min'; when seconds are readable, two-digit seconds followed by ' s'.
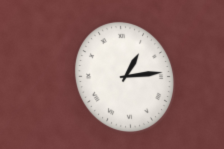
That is 1 h 14 min
